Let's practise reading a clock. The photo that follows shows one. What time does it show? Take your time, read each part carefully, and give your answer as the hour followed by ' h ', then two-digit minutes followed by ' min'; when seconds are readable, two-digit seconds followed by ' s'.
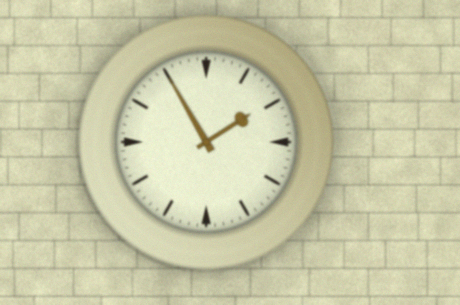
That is 1 h 55 min
